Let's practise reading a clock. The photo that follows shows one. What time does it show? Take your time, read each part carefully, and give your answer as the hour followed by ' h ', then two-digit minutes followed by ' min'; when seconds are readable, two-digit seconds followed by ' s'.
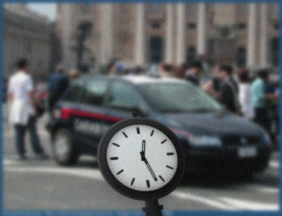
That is 12 h 27 min
